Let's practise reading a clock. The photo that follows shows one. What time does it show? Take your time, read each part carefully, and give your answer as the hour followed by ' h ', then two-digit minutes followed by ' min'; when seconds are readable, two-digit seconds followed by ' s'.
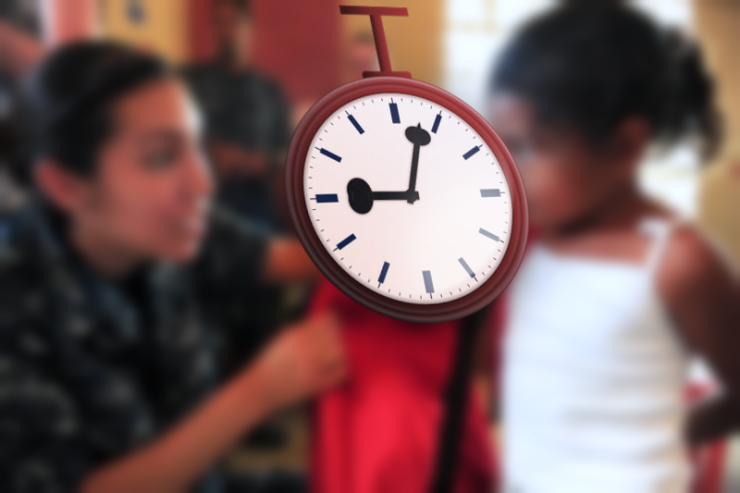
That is 9 h 03 min
